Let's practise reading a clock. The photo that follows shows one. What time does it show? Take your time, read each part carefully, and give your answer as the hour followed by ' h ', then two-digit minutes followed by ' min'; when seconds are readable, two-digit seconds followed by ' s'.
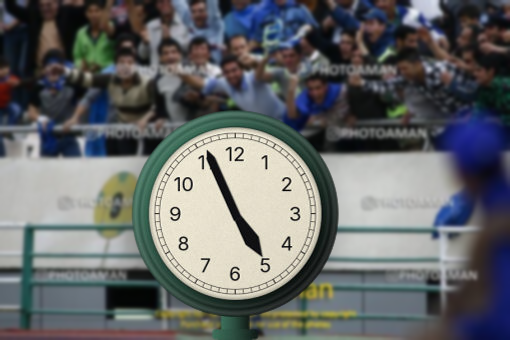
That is 4 h 56 min
